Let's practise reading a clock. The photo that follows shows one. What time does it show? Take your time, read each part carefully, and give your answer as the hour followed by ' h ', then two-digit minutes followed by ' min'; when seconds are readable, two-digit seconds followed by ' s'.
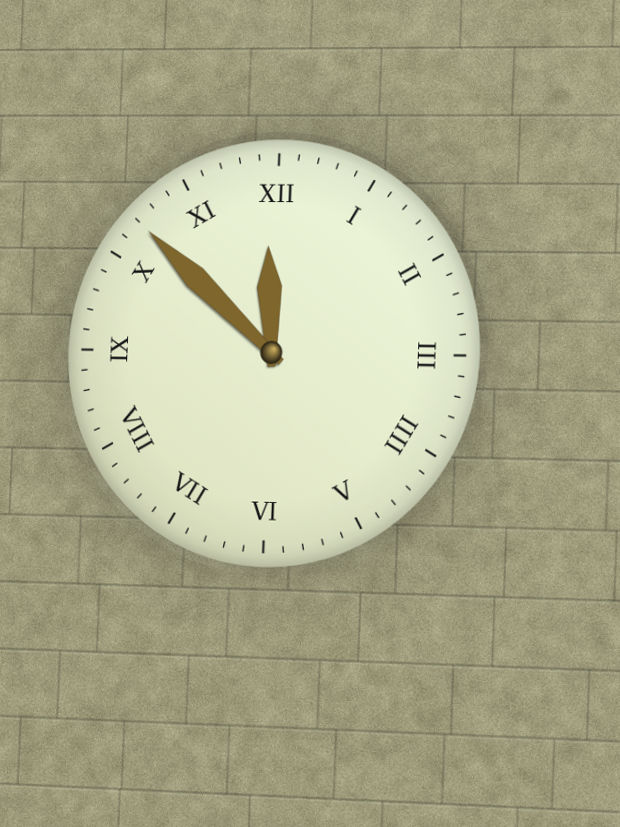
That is 11 h 52 min
